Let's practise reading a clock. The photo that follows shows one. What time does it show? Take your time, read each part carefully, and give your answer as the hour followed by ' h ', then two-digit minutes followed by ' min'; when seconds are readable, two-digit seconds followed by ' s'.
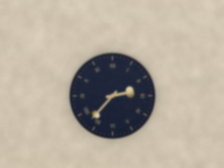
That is 2 h 37 min
